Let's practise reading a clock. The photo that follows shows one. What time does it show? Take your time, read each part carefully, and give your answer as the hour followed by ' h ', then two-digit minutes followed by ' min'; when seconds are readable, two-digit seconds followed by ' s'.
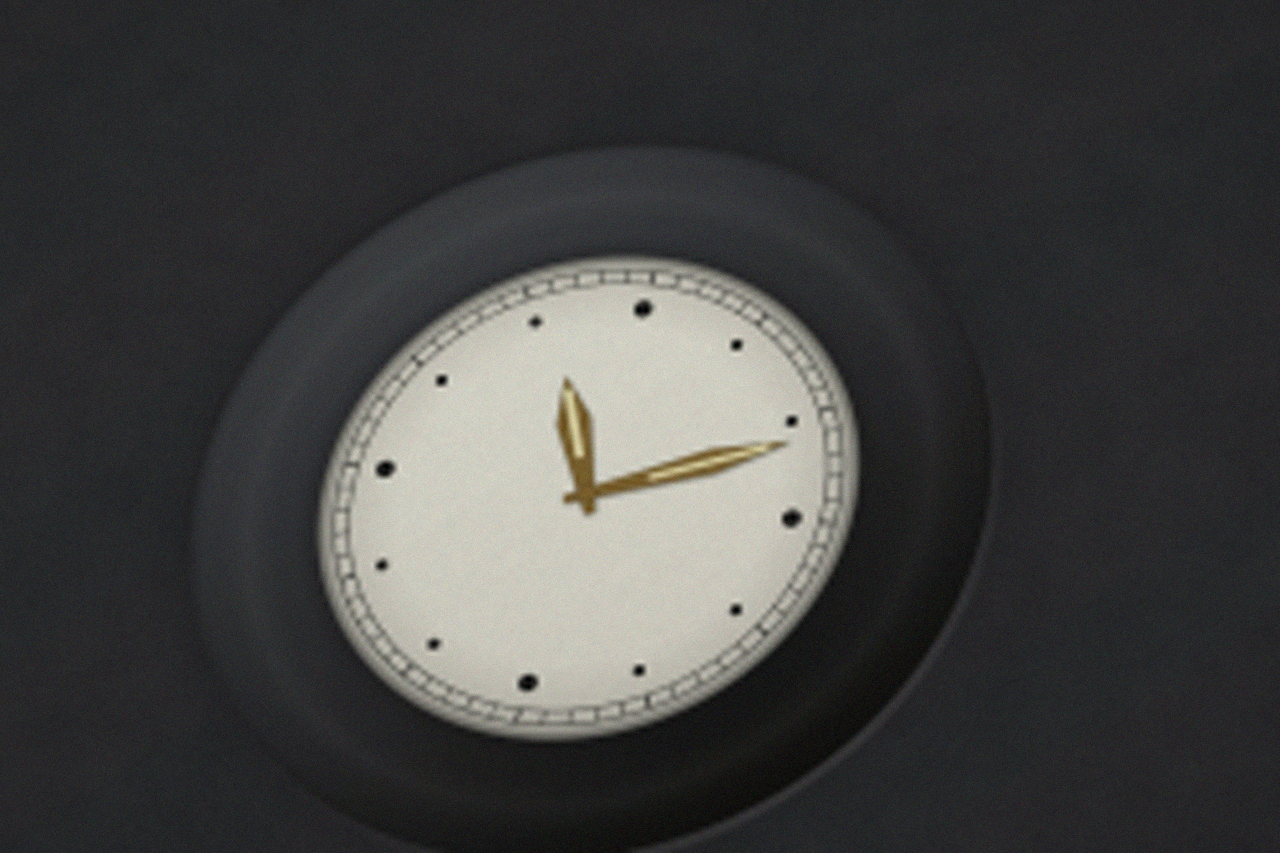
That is 11 h 11 min
